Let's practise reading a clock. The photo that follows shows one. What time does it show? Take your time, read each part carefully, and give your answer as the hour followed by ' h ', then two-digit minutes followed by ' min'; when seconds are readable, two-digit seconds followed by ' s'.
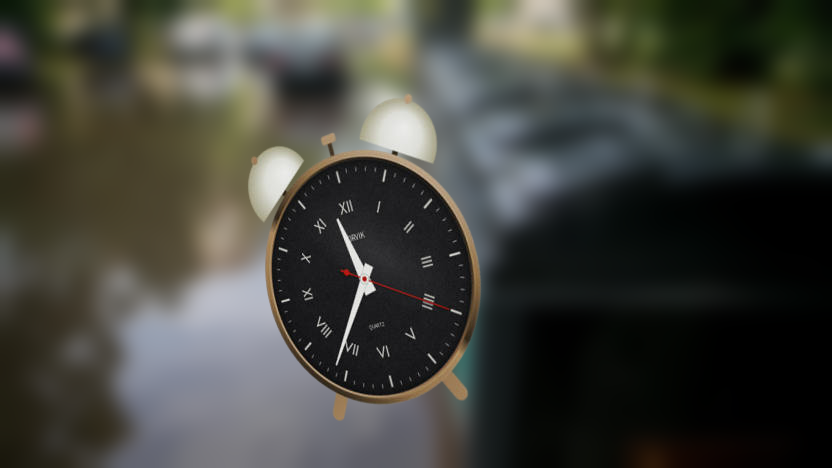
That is 11 h 36 min 20 s
